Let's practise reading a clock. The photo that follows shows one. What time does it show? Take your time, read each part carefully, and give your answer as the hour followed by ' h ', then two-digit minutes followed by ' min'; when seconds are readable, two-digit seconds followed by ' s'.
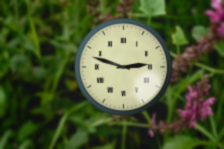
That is 2 h 48 min
